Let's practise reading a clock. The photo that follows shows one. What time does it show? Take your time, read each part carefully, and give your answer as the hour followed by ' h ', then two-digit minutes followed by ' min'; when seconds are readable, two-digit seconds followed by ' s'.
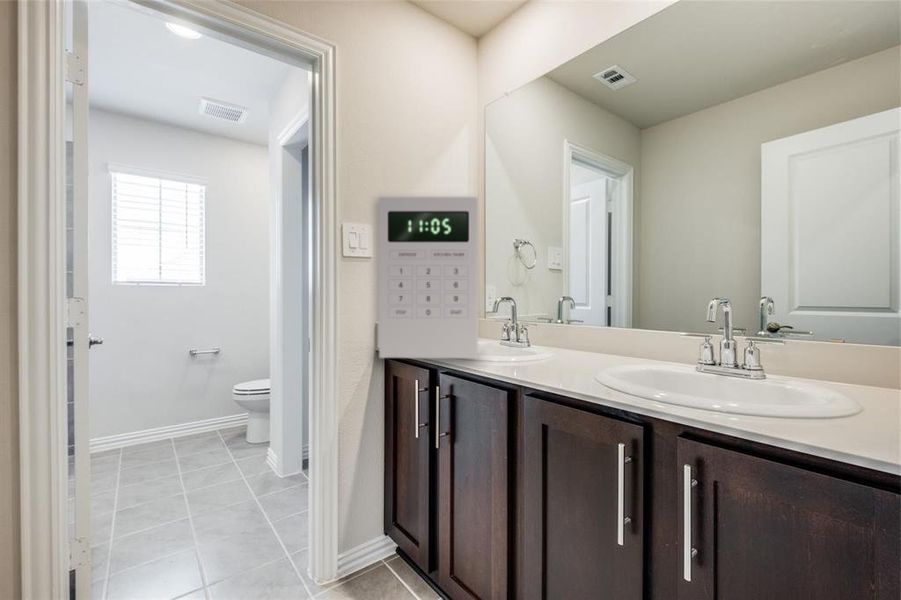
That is 11 h 05 min
